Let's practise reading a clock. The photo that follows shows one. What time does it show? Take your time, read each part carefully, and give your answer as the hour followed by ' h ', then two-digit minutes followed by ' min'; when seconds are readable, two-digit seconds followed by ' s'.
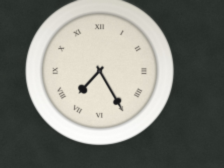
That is 7 h 25 min
